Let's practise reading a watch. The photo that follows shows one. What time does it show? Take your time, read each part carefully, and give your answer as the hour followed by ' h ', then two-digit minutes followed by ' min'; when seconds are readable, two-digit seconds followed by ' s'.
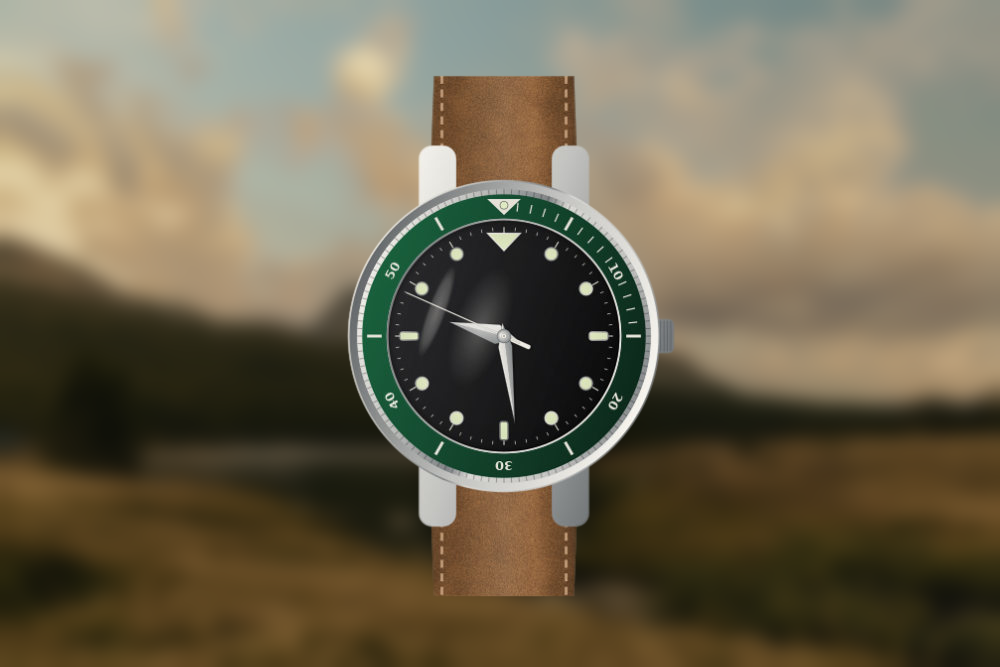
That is 9 h 28 min 49 s
